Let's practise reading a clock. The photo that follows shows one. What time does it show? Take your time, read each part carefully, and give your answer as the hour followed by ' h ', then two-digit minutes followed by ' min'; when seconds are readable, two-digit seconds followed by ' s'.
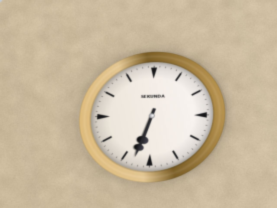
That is 6 h 33 min
